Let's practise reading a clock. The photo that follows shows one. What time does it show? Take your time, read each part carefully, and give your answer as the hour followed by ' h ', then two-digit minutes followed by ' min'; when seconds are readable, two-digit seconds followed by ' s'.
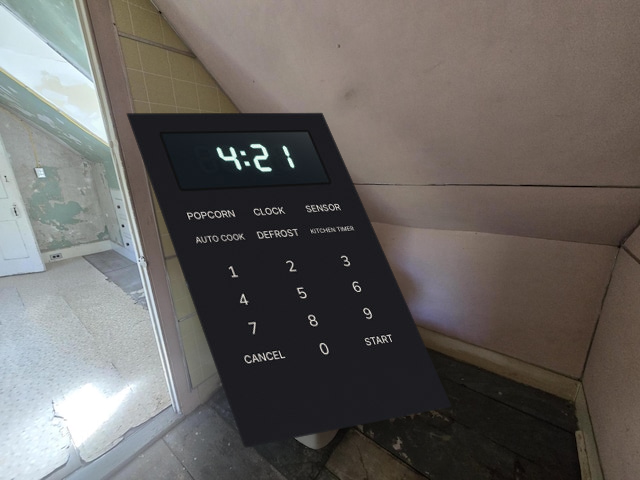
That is 4 h 21 min
